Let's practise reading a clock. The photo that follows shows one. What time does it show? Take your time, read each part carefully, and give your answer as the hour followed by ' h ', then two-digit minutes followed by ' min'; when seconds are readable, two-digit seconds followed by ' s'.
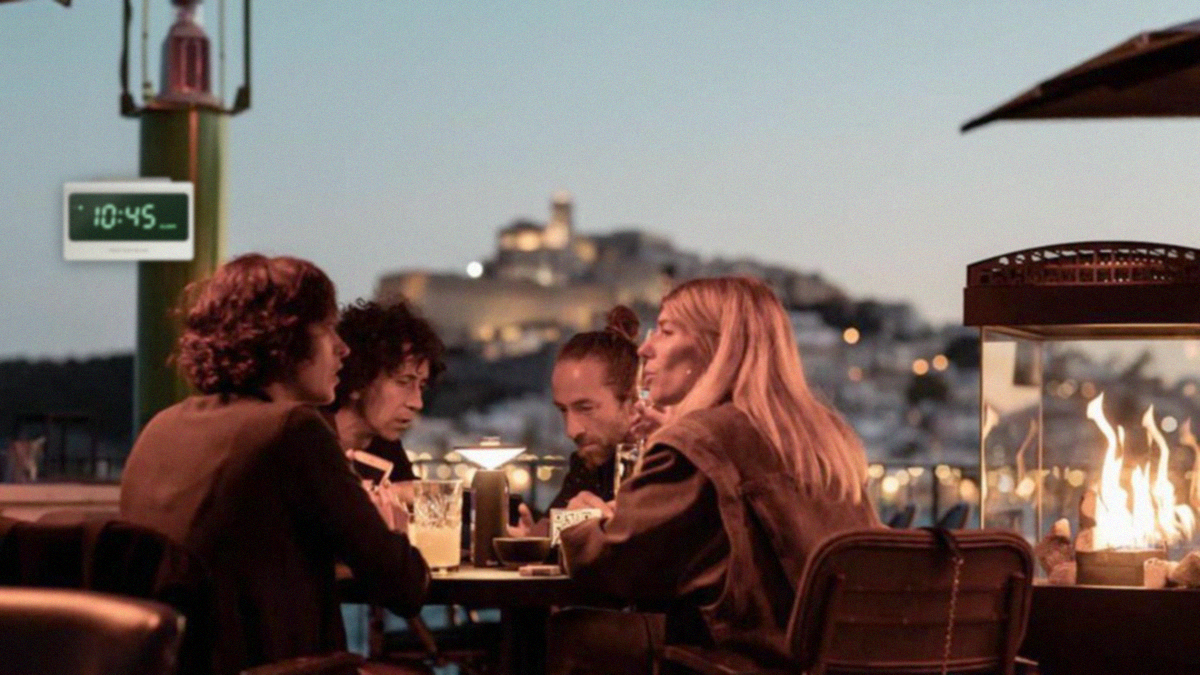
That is 10 h 45 min
